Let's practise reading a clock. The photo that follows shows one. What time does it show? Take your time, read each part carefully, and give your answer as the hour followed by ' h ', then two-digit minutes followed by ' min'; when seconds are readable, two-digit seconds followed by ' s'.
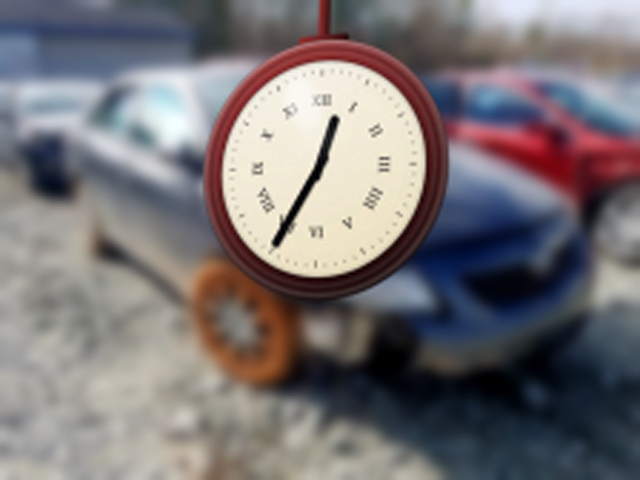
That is 12 h 35 min
